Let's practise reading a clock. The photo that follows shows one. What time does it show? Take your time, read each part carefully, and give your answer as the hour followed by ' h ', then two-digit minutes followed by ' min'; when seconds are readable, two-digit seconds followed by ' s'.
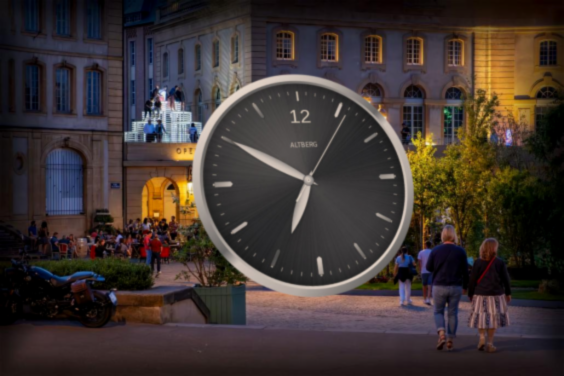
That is 6 h 50 min 06 s
